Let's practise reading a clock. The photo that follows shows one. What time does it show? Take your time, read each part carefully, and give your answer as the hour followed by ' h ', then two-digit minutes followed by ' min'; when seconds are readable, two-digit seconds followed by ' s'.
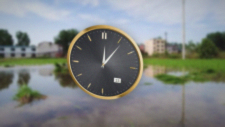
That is 12 h 06 min
